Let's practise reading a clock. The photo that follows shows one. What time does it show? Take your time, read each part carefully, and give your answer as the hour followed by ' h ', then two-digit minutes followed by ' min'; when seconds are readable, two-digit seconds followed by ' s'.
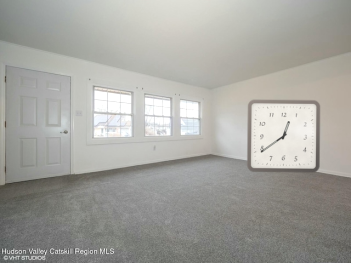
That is 12 h 39 min
